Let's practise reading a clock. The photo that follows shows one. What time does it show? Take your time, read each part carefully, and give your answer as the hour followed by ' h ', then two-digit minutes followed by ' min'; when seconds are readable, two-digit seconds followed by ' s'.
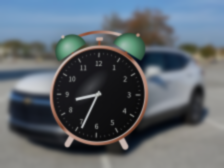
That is 8 h 34 min
